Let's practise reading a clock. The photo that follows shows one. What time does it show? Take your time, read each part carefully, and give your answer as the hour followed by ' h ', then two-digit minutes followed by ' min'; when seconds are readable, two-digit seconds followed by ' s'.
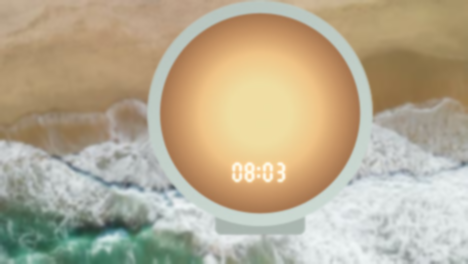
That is 8 h 03 min
